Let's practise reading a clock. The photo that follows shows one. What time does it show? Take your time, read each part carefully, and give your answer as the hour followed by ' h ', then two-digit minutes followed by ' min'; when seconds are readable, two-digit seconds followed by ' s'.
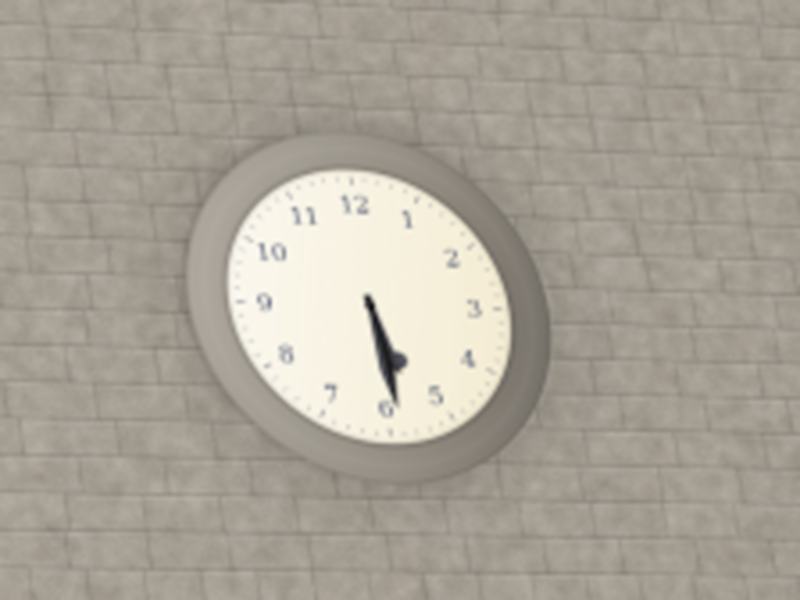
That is 5 h 29 min
